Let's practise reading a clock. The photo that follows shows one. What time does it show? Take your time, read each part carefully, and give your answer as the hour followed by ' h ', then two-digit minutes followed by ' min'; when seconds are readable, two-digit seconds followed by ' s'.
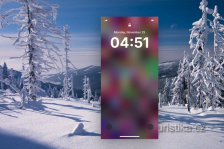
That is 4 h 51 min
